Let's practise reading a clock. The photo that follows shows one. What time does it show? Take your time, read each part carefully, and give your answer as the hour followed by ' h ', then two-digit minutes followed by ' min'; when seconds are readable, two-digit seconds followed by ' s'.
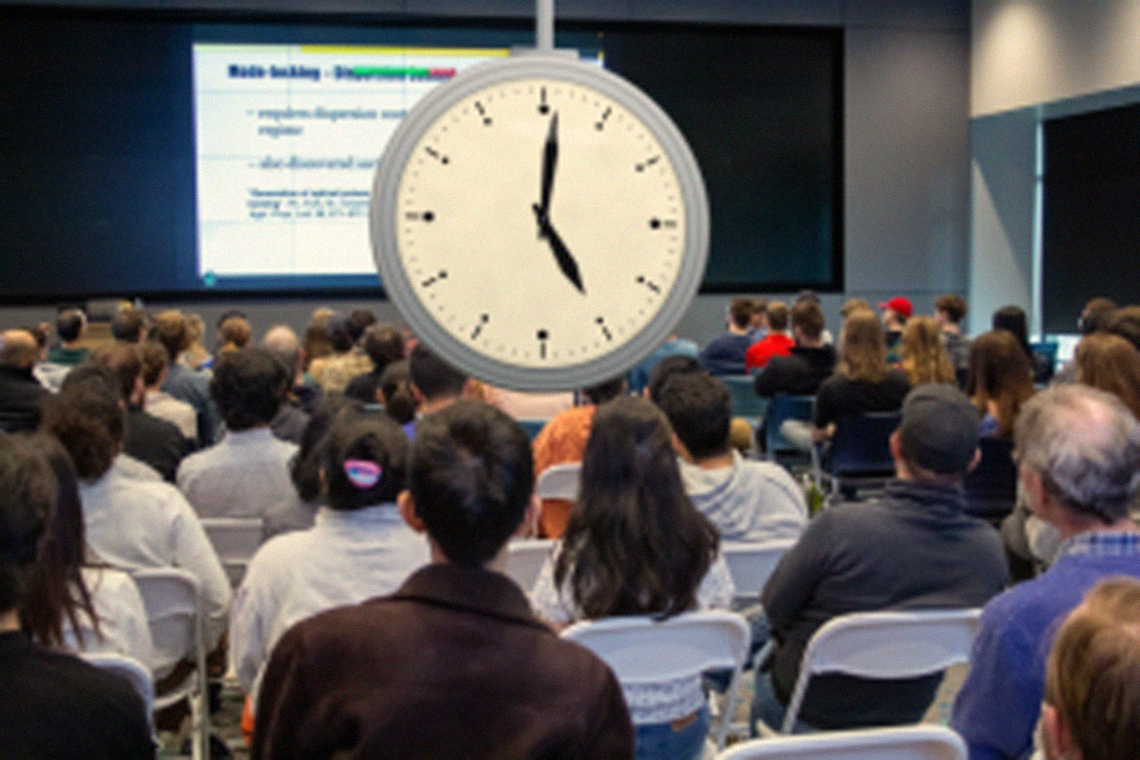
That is 5 h 01 min
